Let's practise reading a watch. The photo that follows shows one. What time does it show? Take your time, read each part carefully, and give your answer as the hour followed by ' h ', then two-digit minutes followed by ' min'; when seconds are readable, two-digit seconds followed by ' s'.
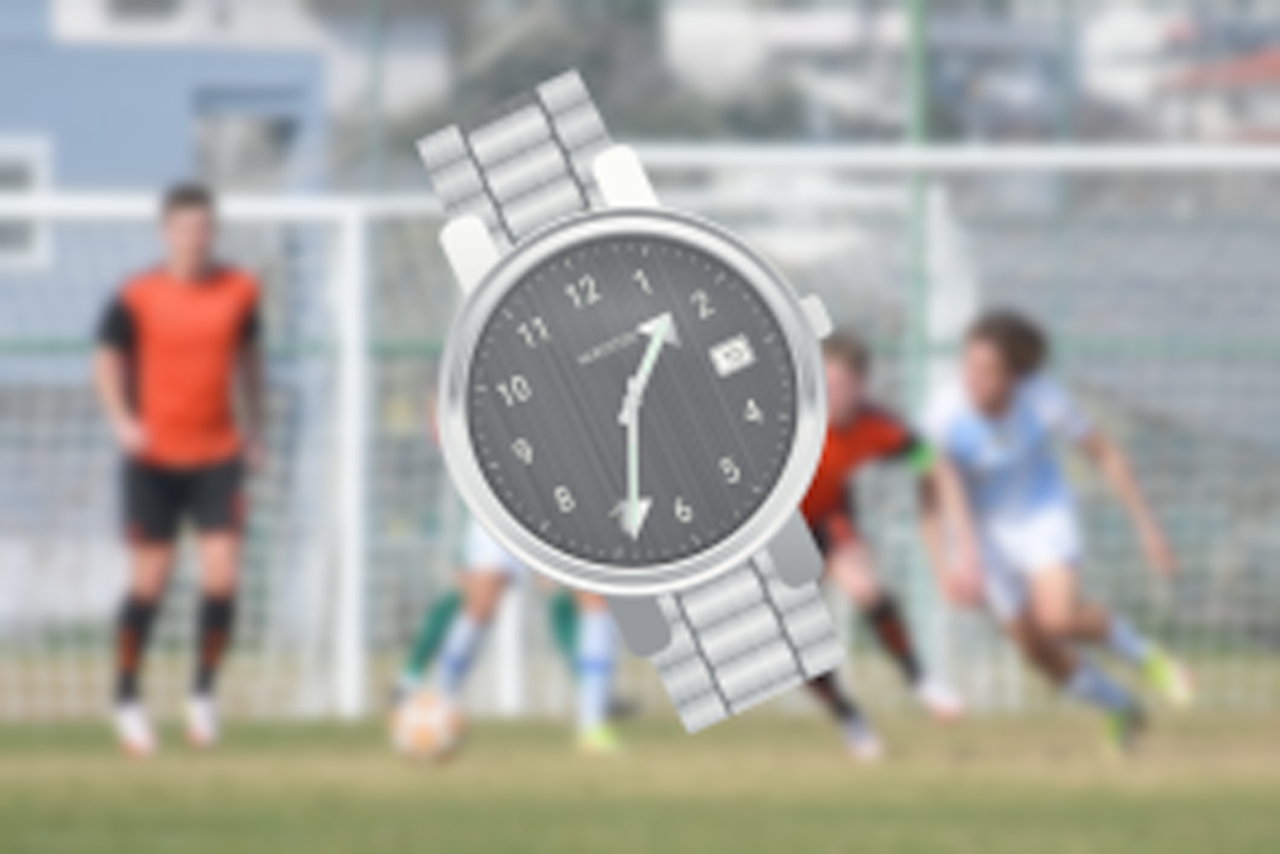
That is 1 h 34 min
